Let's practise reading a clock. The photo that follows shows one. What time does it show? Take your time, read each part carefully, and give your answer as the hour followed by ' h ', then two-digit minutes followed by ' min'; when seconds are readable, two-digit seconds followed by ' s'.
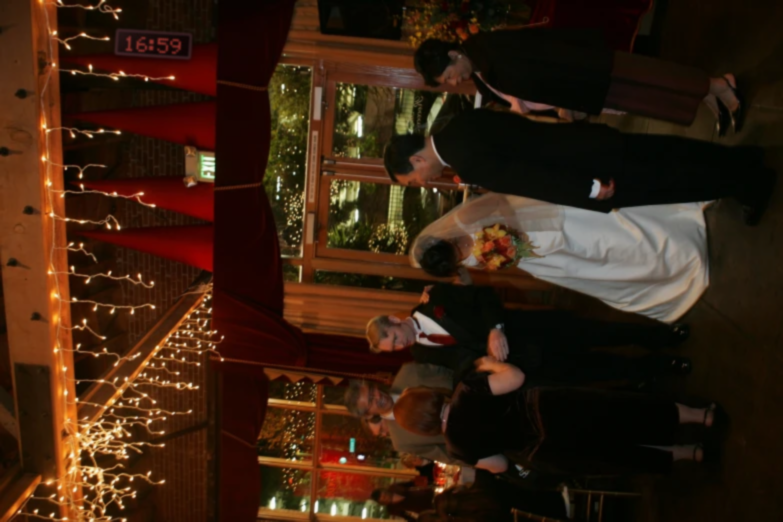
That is 16 h 59 min
